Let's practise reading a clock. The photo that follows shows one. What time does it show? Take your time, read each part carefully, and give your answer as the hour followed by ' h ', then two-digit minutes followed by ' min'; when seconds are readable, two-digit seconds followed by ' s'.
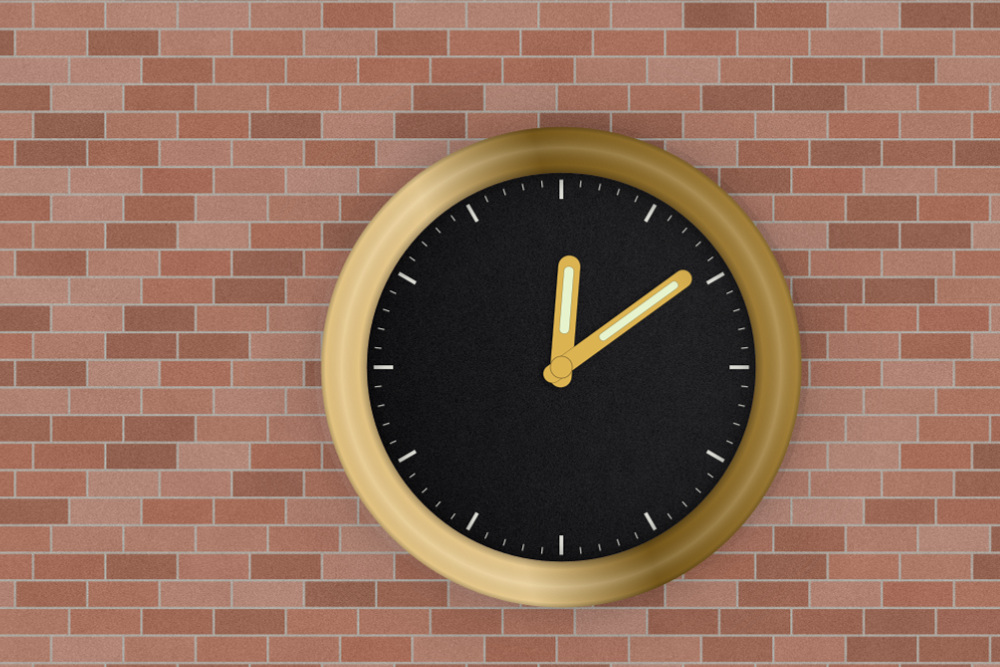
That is 12 h 09 min
